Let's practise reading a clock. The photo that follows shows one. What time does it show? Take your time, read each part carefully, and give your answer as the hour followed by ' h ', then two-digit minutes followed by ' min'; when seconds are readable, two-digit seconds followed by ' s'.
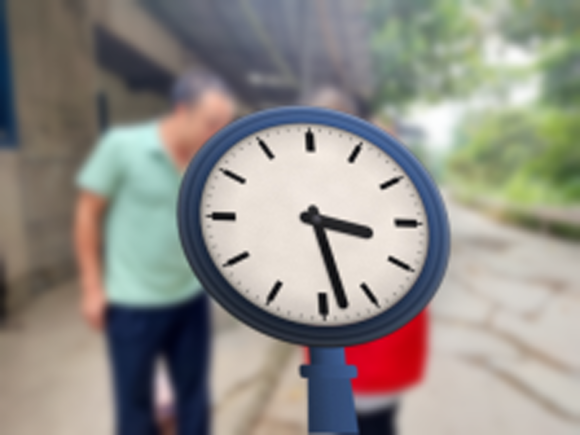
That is 3 h 28 min
